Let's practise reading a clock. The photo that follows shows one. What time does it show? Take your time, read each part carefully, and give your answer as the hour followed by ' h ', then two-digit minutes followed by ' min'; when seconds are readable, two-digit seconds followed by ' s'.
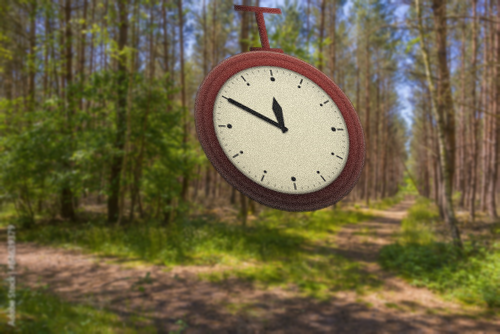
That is 11 h 50 min
